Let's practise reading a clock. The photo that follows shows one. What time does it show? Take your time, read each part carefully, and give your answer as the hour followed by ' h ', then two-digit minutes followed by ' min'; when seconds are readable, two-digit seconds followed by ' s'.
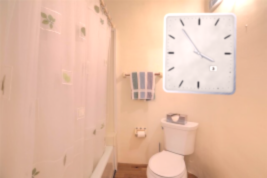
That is 3 h 54 min
